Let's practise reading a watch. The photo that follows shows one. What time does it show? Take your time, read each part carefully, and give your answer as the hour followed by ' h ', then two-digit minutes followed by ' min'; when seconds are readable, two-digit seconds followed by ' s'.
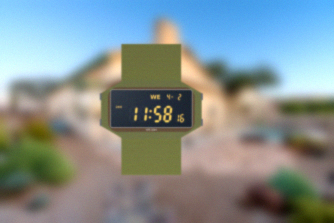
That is 11 h 58 min
